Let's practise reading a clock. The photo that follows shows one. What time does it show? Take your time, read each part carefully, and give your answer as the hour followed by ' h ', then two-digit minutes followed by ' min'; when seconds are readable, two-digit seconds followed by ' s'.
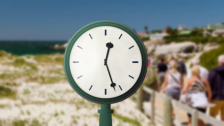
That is 12 h 27 min
